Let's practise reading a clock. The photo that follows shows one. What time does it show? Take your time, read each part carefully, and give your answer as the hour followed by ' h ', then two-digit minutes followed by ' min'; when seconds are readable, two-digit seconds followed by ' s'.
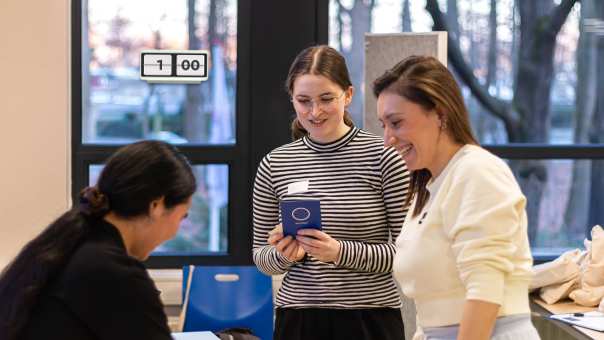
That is 1 h 00 min
